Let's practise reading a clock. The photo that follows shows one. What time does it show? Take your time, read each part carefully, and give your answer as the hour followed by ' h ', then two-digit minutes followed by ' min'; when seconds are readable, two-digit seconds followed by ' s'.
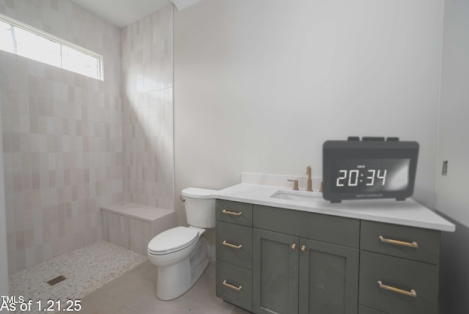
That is 20 h 34 min
